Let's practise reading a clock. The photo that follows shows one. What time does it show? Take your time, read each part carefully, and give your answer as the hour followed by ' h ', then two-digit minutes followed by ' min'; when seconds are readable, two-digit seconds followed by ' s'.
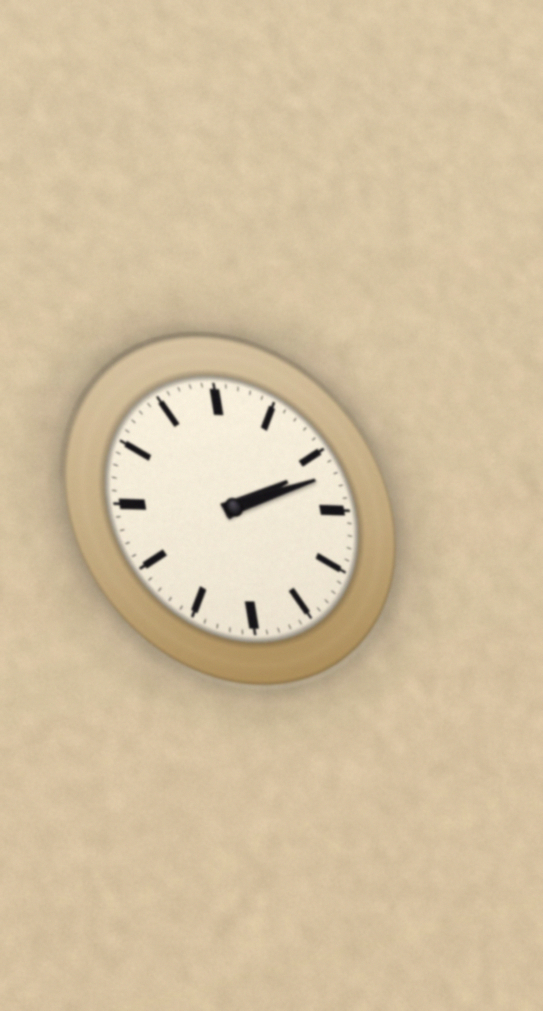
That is 2 h 12 min
